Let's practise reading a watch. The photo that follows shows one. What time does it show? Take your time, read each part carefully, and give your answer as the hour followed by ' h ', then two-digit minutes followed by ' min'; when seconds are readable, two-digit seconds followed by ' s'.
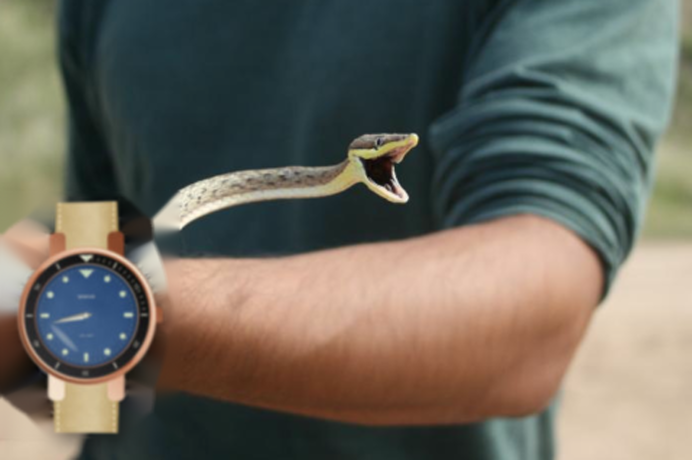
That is 8 h 43 min
